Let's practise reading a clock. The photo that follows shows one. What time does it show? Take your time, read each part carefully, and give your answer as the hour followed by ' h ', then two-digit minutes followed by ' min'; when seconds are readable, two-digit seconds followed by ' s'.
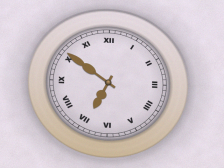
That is 6 h 51 min
